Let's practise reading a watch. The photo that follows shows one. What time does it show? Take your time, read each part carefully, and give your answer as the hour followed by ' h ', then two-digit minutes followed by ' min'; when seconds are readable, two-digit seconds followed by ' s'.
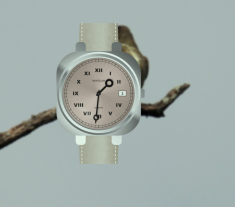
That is 1 h 31 min
